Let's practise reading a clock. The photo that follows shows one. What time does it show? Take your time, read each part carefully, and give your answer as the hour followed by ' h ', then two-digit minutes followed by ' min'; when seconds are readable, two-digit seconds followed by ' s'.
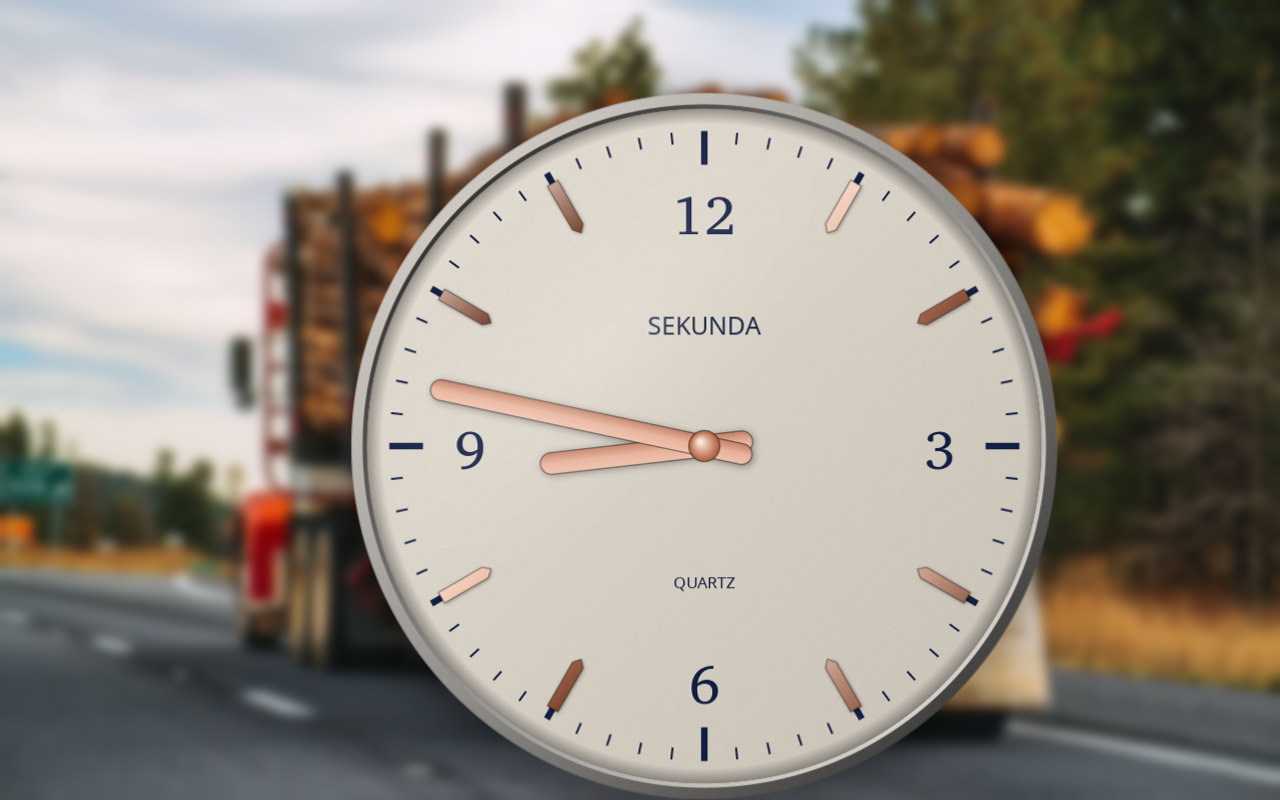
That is 8 h 47 min
